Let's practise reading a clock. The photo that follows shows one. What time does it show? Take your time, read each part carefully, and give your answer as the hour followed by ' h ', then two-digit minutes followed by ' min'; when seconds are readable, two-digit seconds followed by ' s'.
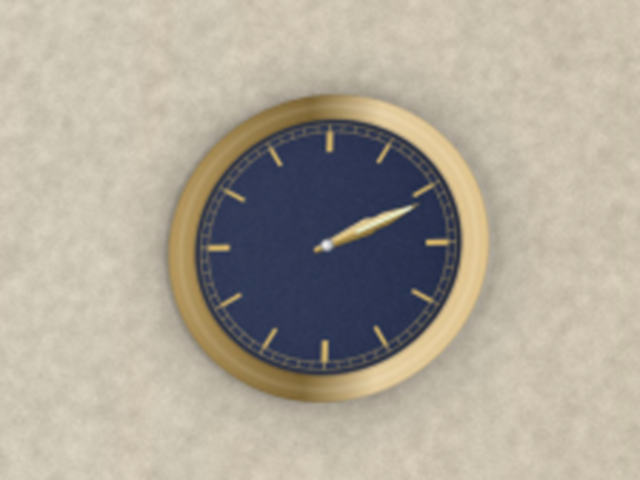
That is 2 h 11 min
